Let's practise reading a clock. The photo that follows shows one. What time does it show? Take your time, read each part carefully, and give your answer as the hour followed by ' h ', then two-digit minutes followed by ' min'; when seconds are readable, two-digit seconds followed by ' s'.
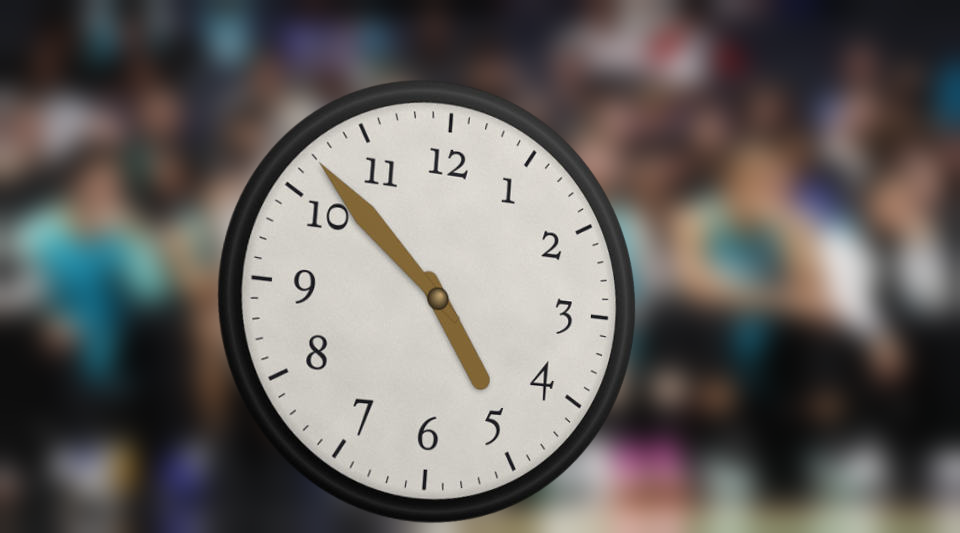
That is 4 h 52 min
